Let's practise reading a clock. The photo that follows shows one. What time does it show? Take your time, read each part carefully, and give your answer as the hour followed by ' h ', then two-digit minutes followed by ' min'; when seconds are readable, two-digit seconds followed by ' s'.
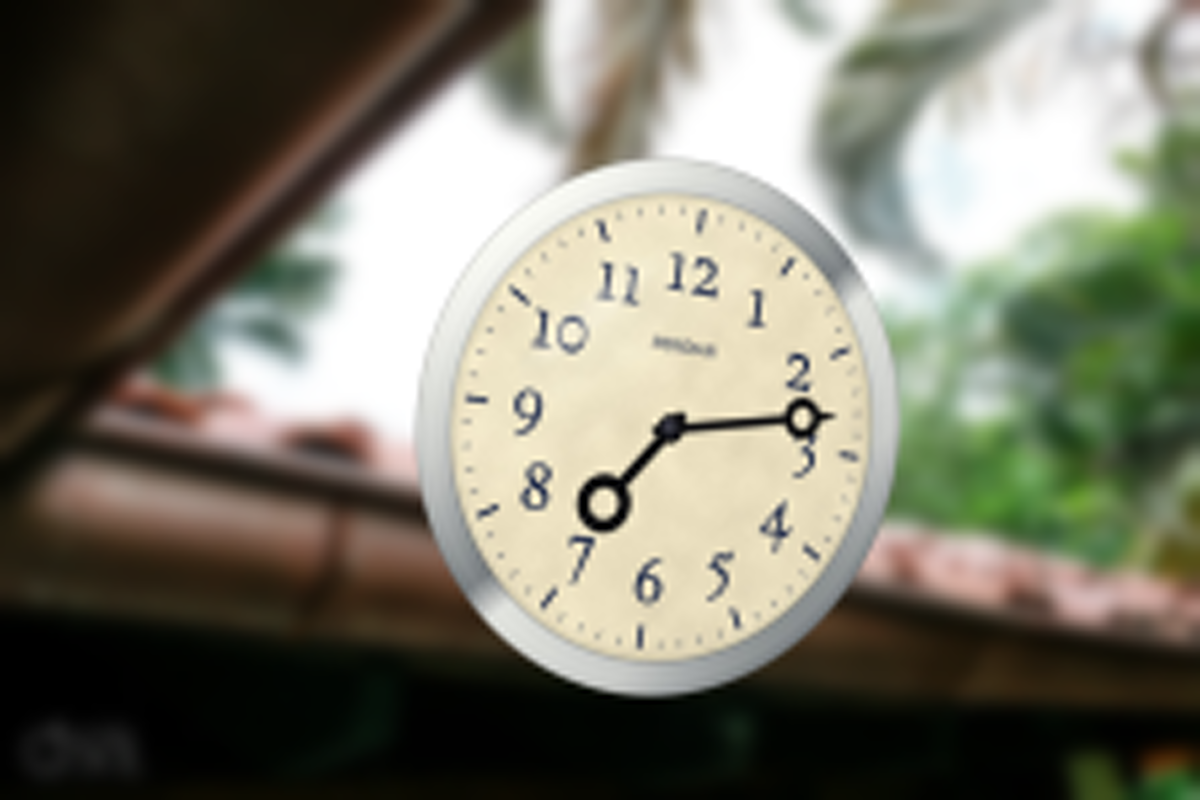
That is 7 h 13 min
